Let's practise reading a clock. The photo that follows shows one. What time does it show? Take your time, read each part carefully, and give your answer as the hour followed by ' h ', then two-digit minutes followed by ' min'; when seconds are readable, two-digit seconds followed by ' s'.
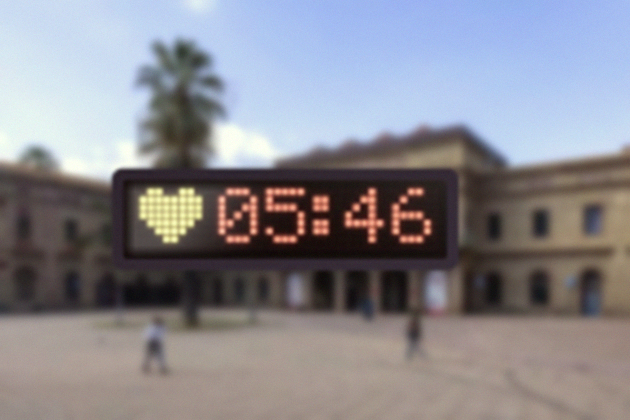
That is 5 h 46 min
